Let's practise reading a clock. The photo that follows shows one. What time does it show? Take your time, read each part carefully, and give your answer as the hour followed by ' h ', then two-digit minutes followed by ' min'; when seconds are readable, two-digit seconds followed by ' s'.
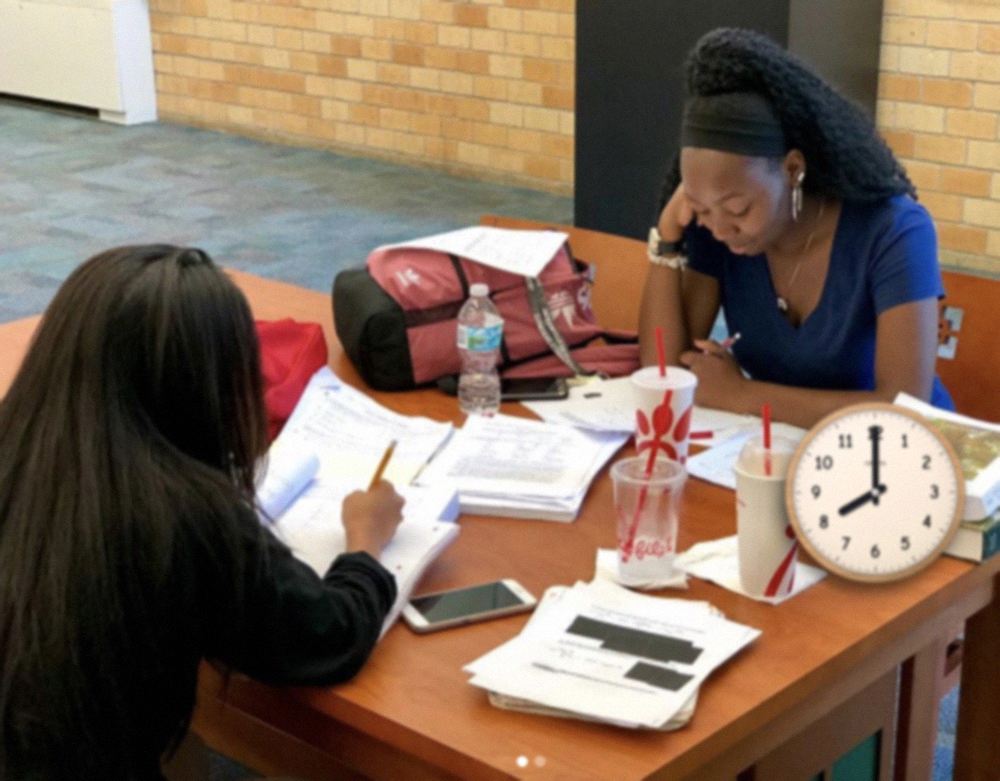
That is 8 h 00 min
